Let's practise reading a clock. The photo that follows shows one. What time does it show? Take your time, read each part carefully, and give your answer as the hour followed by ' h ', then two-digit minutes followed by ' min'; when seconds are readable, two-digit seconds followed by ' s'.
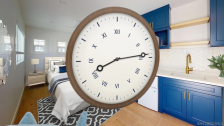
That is 8 h 14 min
